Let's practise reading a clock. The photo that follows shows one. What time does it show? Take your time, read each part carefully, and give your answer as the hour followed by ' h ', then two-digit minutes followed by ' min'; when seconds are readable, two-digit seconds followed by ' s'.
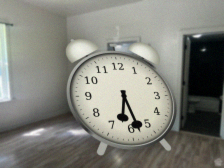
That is 6 h 28 min
